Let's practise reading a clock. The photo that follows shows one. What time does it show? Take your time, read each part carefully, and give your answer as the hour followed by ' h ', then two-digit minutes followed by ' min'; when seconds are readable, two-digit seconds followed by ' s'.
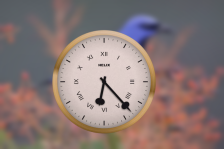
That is 6 h 23 min
